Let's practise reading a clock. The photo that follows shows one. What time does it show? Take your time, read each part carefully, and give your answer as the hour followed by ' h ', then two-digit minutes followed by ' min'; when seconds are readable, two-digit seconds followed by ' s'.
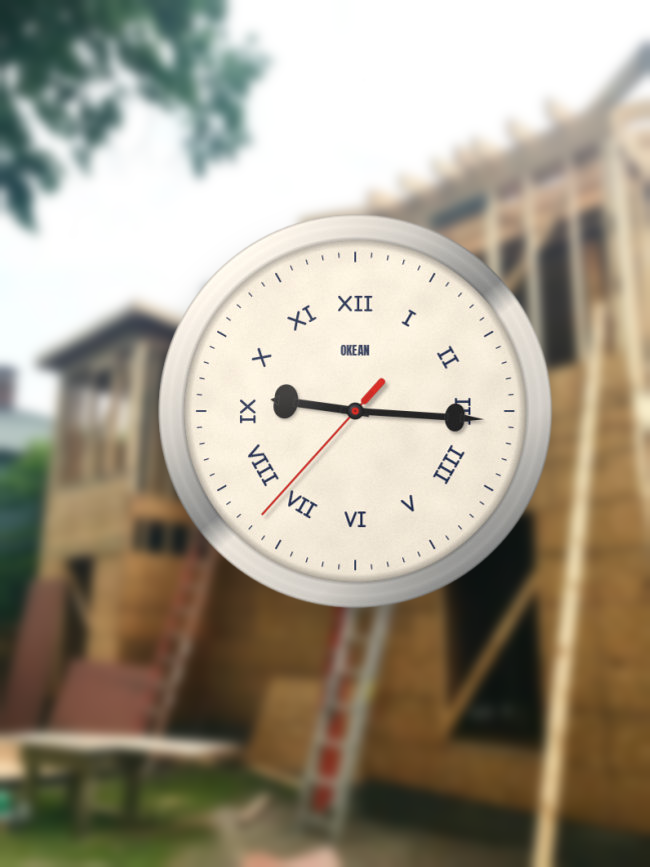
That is 9 h 15 min 37 s
